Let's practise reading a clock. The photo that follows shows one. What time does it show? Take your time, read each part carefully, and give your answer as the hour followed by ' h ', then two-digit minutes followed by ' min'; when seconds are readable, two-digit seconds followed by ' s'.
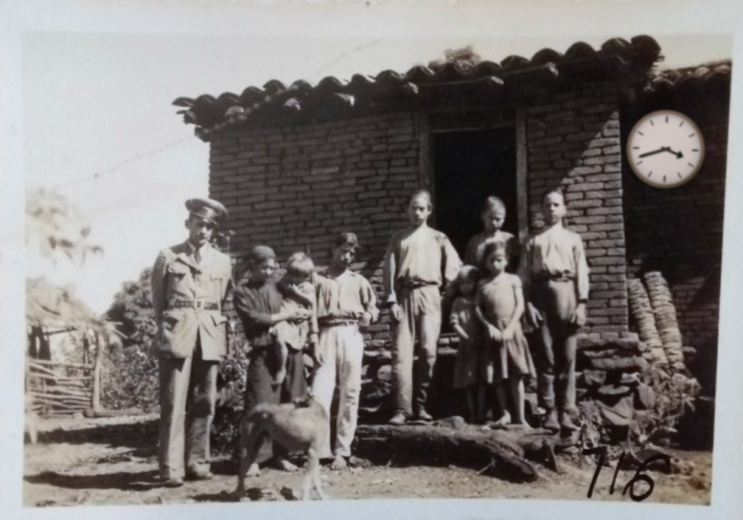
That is 3 h 42 min
